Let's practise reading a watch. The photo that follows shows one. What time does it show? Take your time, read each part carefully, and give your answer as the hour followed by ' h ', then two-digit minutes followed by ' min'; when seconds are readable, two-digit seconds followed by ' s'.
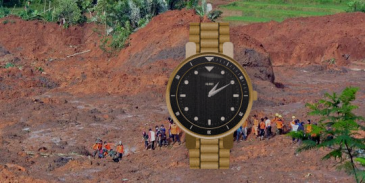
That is 1 h 10 min
